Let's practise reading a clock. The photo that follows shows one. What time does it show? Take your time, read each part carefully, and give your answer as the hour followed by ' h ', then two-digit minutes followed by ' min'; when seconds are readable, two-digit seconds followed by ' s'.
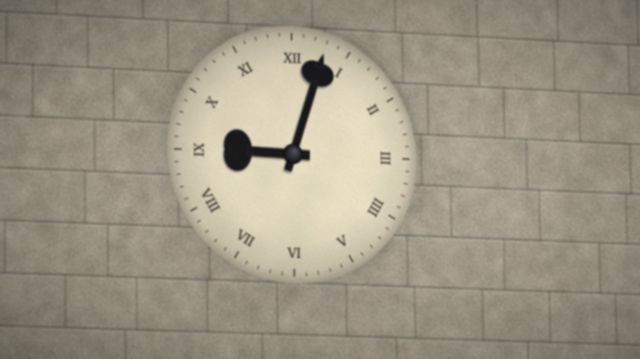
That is 9 h 03 min
